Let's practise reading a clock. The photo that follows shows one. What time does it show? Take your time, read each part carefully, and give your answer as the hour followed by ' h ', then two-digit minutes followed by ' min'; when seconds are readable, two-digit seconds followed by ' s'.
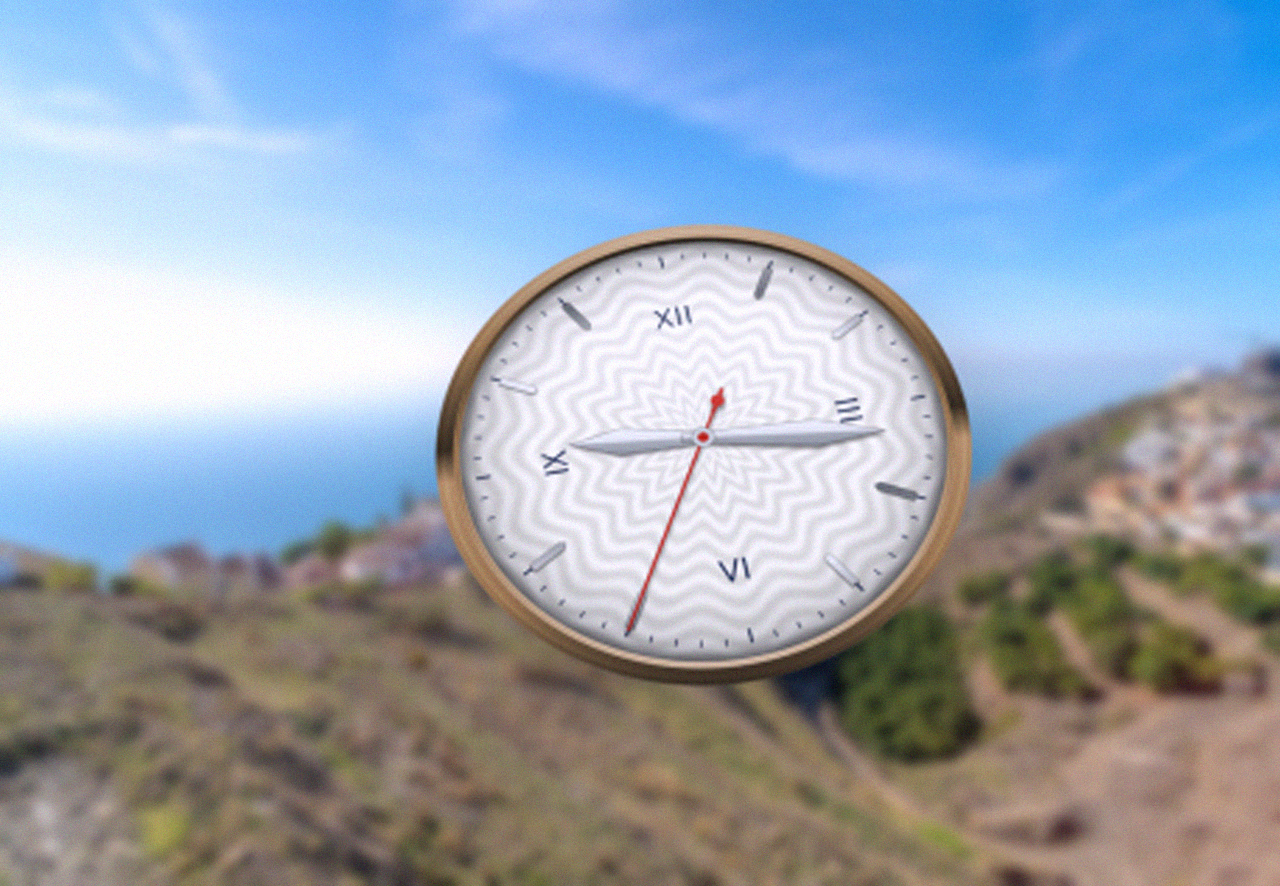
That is 9 h 16 min 35 s
